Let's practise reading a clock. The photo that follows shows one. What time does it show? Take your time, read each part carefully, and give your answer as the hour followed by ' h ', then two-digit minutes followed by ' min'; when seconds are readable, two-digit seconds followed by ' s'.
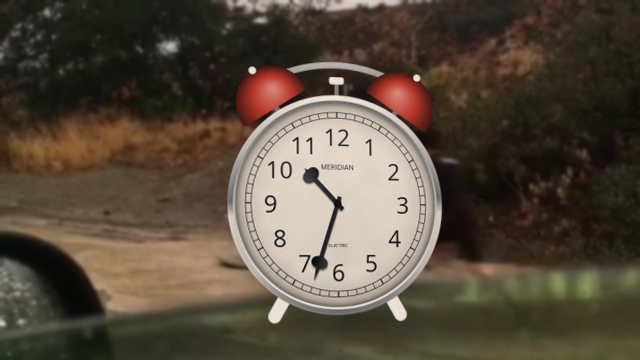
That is 10 h 33 min
